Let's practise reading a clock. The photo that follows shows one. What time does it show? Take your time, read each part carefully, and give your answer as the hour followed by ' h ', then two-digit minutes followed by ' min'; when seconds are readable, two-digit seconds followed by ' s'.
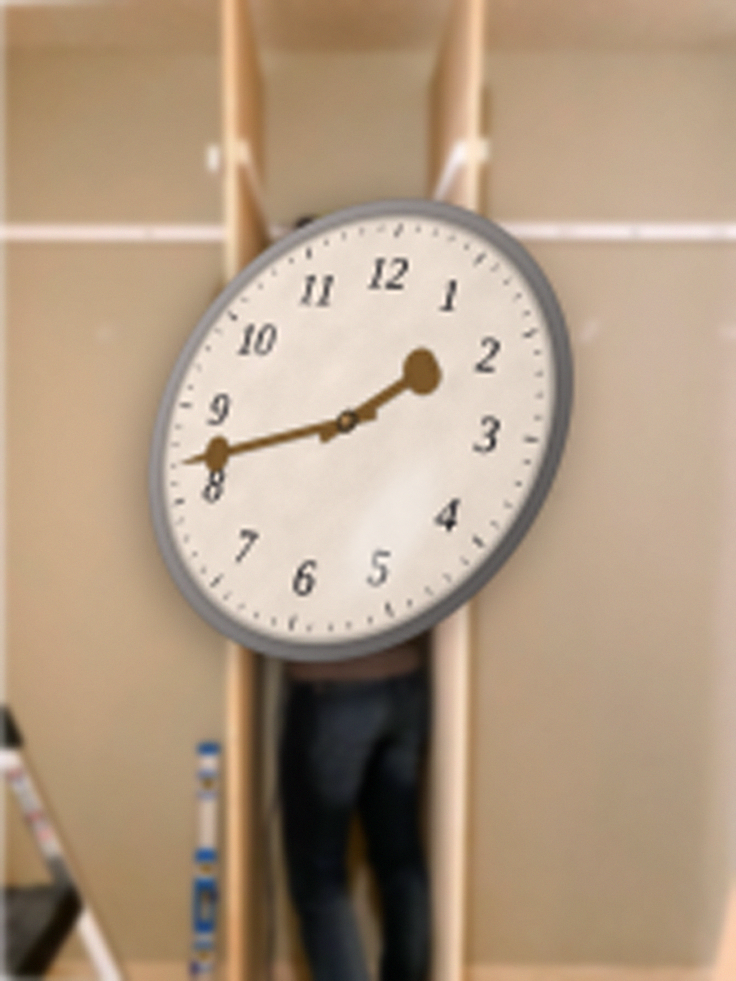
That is 1 h 42 min
